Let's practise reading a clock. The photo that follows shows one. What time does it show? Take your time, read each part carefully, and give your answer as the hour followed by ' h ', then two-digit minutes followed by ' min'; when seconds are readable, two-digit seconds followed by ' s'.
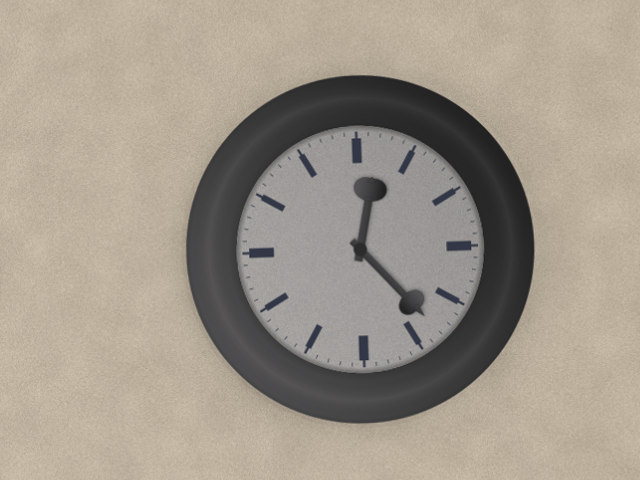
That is 12 h 23 min
